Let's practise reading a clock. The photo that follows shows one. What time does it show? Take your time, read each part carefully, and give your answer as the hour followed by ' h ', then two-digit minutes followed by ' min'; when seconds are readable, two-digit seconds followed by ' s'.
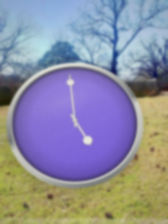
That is 4 h 59 min
